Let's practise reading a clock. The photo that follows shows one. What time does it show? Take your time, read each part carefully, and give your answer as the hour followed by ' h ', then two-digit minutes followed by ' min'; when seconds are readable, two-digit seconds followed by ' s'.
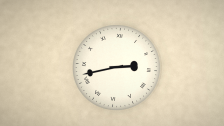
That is 2 h 42 min
